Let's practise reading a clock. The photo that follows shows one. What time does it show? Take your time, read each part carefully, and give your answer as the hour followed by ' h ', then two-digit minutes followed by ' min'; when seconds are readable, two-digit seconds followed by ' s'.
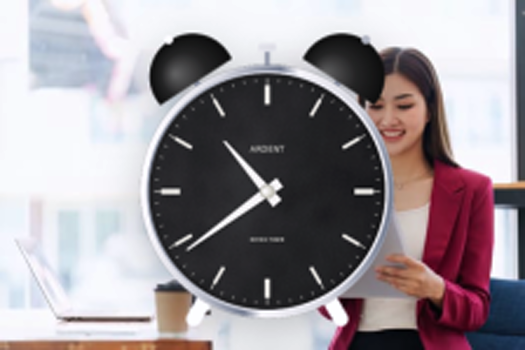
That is 10 h 39 min
